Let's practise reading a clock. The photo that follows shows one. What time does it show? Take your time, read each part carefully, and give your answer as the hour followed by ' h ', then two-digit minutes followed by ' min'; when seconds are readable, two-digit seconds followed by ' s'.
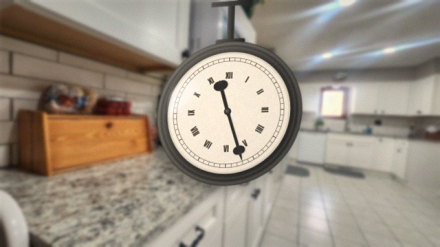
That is 11 h 27 min
